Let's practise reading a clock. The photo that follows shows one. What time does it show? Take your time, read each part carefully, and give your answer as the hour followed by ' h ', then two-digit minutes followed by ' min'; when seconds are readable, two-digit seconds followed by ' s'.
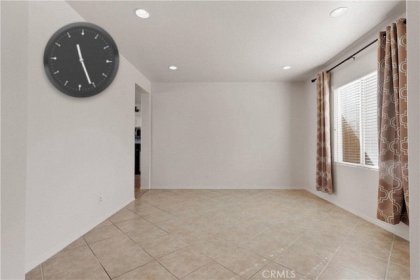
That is 11 h 26 min
